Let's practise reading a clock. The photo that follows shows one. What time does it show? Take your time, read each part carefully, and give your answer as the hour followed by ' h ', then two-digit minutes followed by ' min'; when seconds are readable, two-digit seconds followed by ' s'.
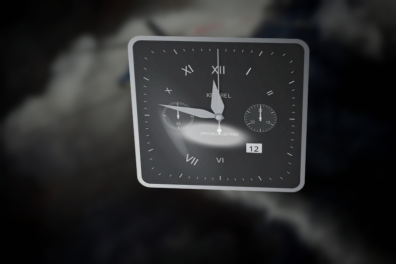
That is 11 h 47 min
